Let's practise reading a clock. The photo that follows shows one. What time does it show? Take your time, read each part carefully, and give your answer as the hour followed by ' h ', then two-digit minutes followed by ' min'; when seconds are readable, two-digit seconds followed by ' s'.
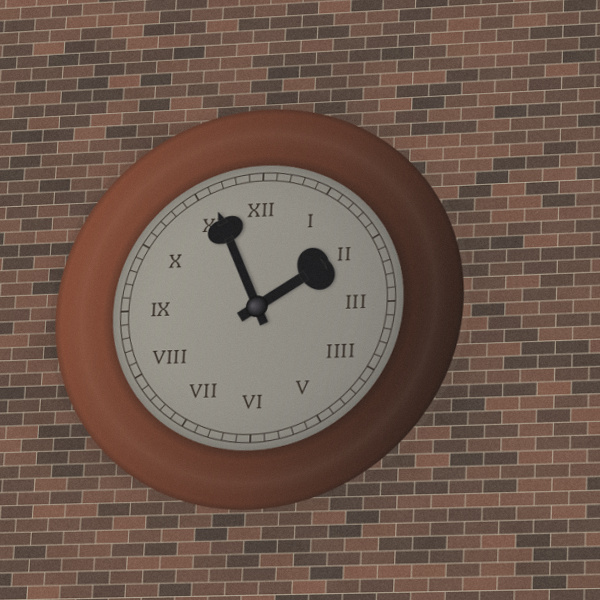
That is 1 h 56 min
